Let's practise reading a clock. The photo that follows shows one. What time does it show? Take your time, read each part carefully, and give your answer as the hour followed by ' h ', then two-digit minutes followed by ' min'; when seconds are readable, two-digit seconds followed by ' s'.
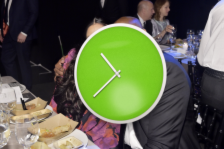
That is 10 h 38 min
